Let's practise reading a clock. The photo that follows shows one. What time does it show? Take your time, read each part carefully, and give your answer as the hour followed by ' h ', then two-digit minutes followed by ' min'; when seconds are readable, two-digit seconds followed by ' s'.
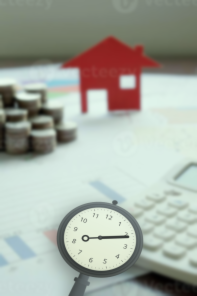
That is 8 h 11 min
